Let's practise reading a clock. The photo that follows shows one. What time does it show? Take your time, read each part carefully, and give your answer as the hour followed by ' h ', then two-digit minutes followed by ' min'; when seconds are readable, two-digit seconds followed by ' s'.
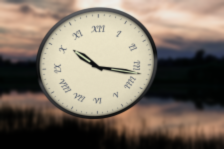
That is 10 h 17 min
